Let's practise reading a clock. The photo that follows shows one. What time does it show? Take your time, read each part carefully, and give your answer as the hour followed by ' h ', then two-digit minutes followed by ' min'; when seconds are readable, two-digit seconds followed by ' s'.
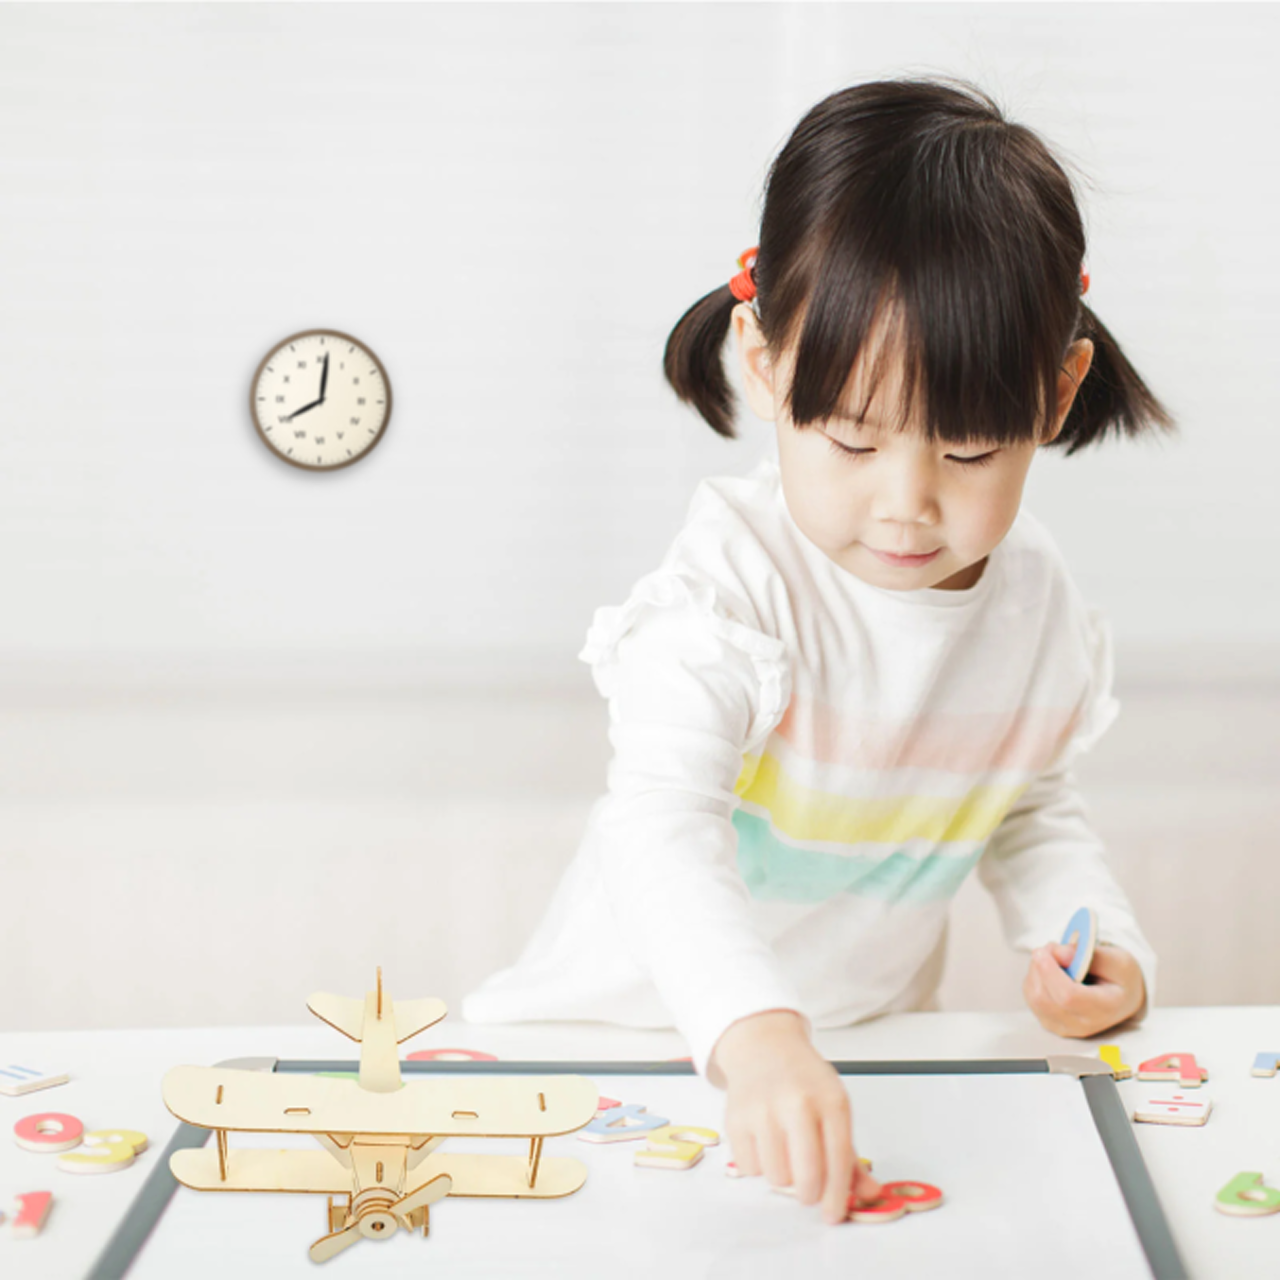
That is 8 h 01 min
